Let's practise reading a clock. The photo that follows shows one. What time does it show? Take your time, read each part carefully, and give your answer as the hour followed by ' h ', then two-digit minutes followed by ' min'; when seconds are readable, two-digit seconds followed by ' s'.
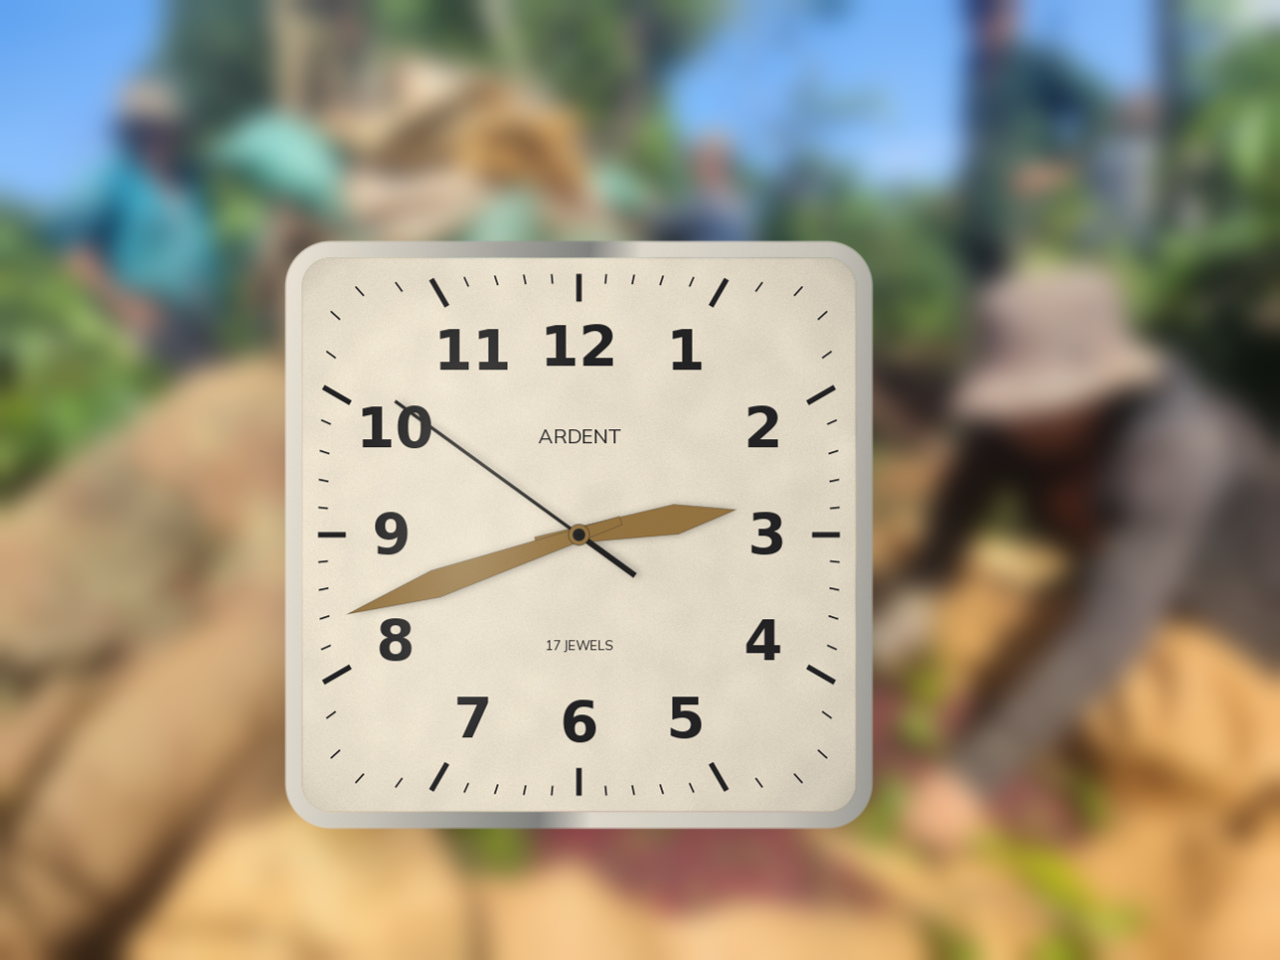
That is 2 h 41 min 51 s
